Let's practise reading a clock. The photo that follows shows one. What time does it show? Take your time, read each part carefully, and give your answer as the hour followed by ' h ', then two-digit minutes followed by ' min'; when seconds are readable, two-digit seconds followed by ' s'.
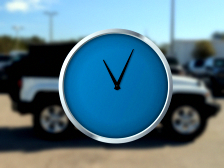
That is 11 h 04 min
